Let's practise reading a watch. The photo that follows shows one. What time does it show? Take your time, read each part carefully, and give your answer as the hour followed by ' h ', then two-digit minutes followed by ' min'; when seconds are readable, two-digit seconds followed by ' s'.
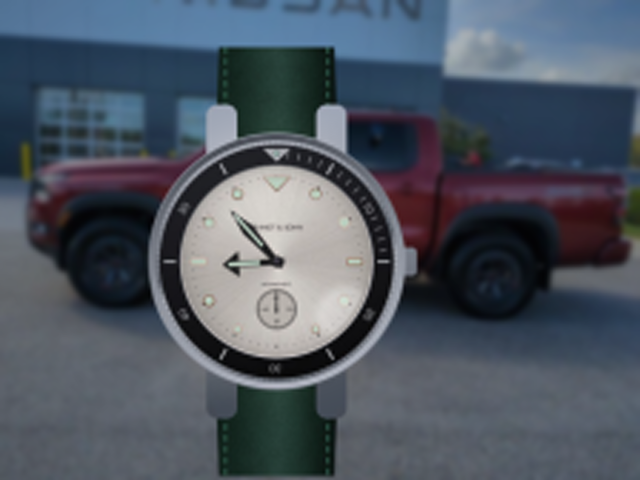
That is 8 h 53 min
